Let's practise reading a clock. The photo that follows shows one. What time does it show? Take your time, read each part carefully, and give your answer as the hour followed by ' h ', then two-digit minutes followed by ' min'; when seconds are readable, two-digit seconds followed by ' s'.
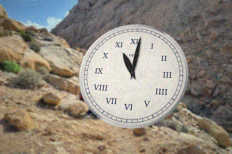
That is 11 h 01 min
